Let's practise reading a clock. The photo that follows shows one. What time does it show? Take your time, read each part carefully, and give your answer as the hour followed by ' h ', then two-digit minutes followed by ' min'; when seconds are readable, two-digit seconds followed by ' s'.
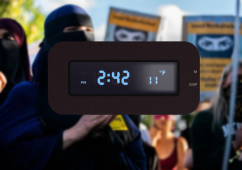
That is 2 h 42 min
